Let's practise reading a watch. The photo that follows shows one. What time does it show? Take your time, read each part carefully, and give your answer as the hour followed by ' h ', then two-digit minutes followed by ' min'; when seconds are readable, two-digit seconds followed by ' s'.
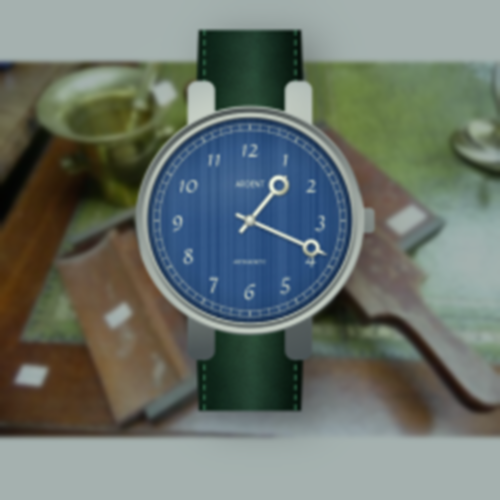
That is 1 h 19 min
